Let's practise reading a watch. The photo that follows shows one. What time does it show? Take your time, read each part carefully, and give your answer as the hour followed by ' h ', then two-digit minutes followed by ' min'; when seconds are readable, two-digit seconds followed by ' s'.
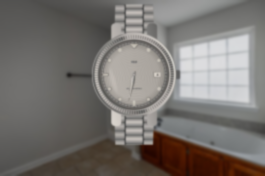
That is 6 h 32 min
